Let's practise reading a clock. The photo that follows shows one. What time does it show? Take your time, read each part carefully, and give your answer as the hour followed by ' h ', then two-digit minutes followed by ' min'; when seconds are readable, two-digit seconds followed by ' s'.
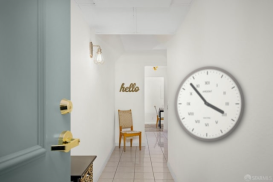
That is 3 h 53 min
